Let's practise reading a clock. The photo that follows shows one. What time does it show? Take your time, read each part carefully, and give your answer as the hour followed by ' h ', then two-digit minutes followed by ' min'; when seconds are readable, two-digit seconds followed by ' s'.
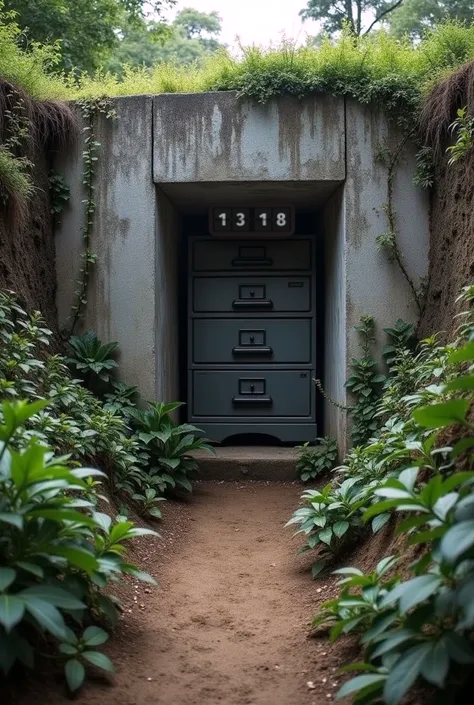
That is 13 h 18 min
